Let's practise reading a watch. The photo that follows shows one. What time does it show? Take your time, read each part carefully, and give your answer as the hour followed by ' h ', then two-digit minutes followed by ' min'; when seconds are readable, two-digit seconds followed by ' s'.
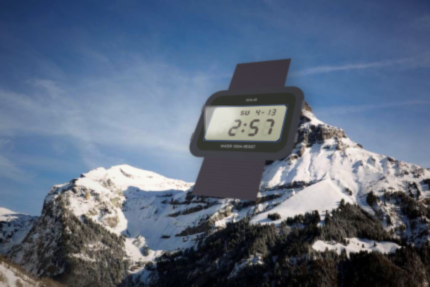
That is 2 h 57 min
